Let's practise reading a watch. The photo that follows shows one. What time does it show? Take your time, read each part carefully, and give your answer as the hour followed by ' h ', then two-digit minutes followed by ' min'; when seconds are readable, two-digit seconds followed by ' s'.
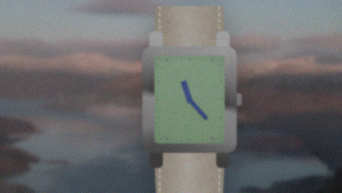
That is 11 h 23 min
